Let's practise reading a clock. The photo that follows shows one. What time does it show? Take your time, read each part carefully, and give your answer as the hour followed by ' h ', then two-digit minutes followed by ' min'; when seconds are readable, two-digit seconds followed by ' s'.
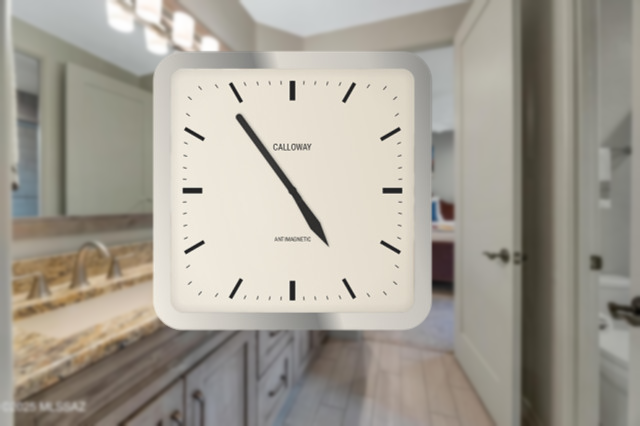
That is 4 h 54 min
